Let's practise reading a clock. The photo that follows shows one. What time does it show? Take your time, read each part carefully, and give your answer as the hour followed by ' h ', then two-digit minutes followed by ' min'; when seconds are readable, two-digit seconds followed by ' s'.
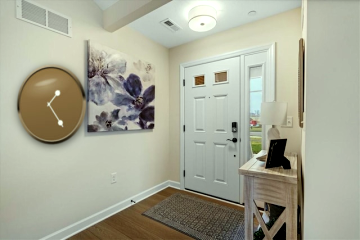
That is 1 h 24 min
